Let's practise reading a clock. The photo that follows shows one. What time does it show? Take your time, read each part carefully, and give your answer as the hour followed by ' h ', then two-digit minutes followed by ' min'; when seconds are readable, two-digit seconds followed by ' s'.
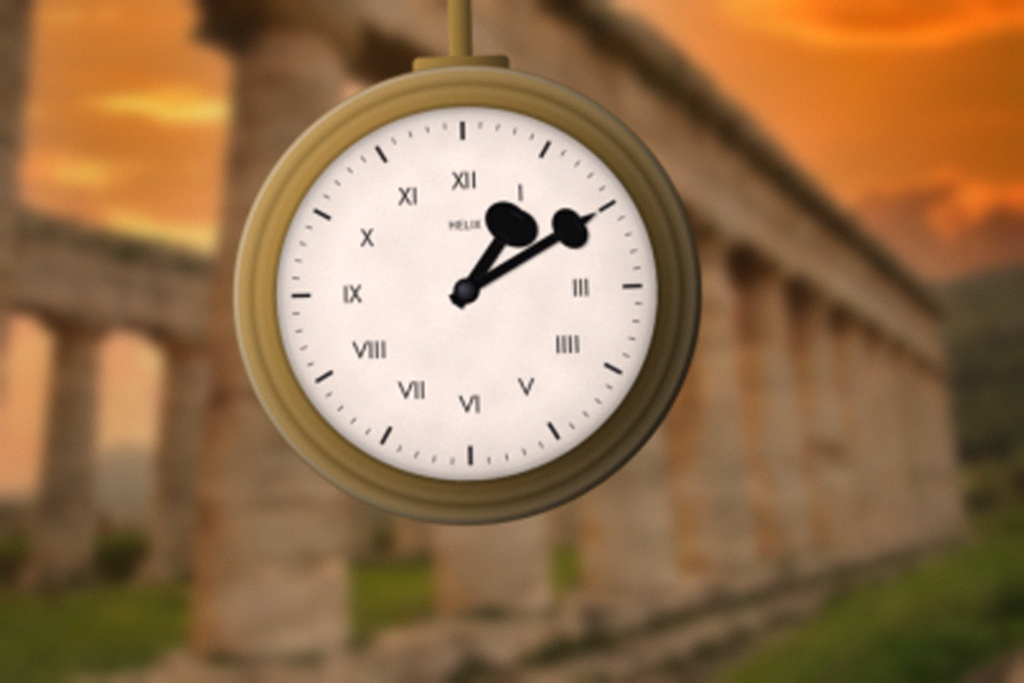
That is 1 h 10 min
